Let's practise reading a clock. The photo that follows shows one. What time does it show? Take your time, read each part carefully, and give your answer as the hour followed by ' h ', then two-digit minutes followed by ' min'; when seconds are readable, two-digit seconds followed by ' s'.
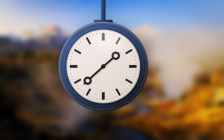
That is 1 h 38 min
